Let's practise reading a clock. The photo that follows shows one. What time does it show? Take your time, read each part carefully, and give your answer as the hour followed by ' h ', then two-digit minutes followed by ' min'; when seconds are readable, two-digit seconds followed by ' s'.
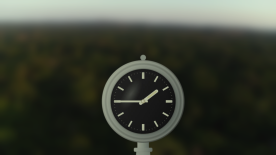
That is 1 h 45 min
